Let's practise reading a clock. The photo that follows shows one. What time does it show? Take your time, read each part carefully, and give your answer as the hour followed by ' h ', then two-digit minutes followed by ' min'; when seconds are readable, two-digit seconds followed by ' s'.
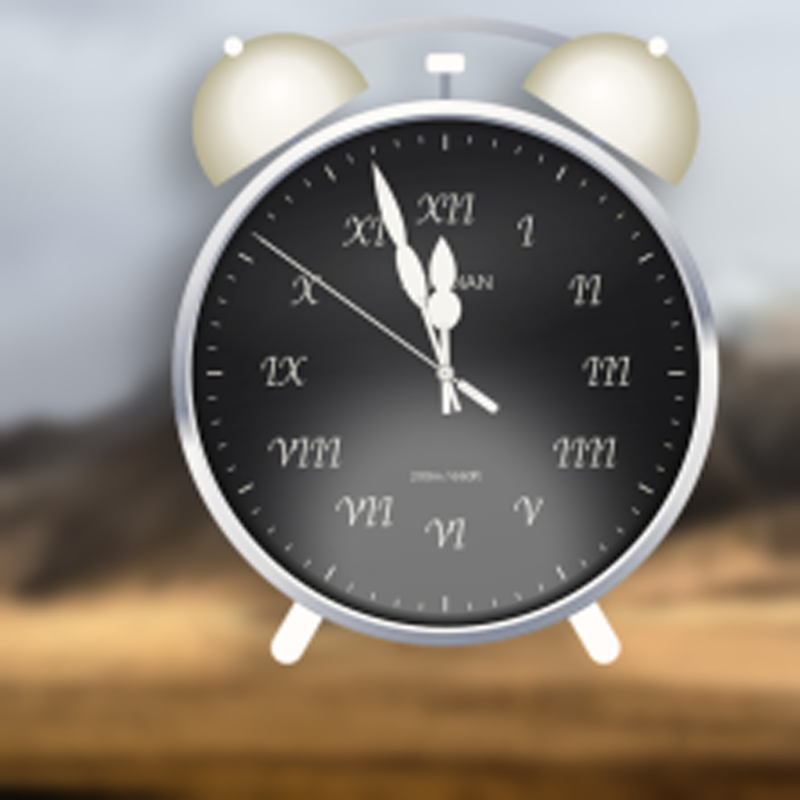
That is 11 h 56 min 51 s
